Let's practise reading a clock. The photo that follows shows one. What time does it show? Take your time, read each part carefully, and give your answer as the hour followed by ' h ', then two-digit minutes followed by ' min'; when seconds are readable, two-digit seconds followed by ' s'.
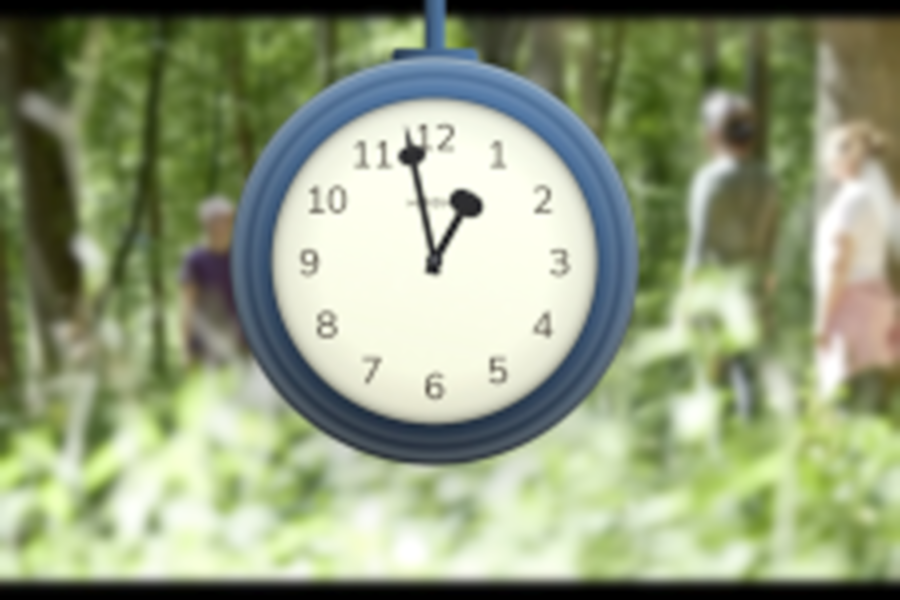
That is 12 h 58 min
